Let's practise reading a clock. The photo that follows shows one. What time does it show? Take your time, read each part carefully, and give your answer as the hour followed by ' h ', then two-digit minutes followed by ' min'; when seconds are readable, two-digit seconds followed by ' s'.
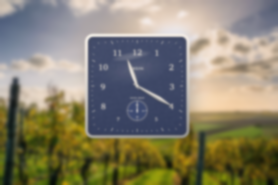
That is 11 h 20 min
